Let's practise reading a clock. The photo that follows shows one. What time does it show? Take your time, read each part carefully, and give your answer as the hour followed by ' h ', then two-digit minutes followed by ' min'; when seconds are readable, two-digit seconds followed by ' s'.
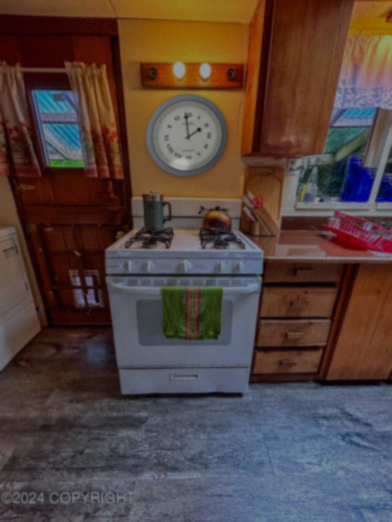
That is 1 h 59 min
